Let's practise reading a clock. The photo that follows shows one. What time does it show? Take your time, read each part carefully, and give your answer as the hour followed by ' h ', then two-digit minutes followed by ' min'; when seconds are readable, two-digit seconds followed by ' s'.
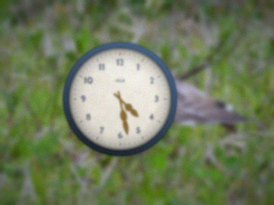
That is 4 h 28 min
